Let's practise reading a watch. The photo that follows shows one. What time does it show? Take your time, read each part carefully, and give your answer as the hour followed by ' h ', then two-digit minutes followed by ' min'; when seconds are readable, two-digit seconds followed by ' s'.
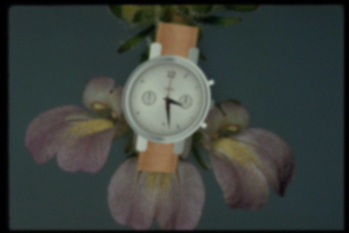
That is 3 h 28 min
